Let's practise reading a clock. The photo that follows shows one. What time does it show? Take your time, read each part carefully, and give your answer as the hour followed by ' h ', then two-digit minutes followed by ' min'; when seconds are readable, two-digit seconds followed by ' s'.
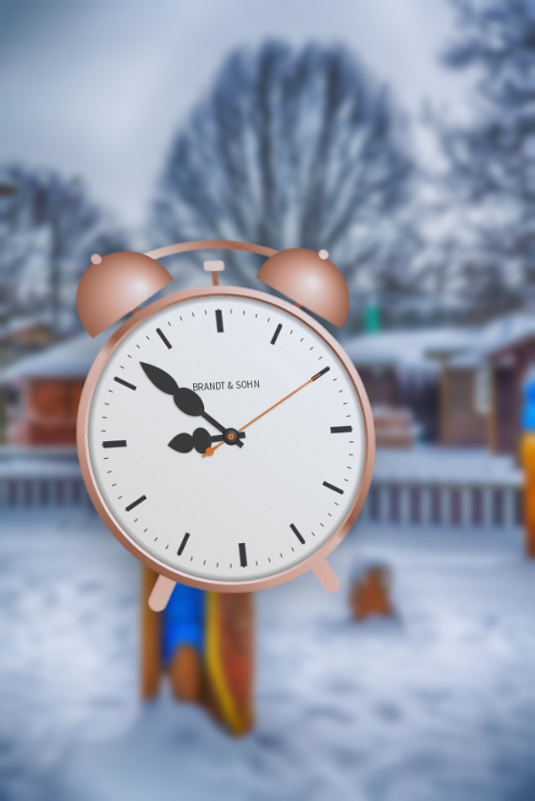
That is 8 h 52 min 10 s
